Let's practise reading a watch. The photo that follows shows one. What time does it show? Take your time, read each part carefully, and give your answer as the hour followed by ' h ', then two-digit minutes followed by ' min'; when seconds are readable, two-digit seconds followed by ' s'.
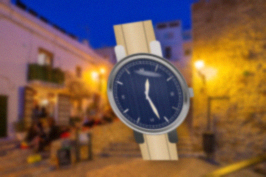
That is 12 h 27 min
